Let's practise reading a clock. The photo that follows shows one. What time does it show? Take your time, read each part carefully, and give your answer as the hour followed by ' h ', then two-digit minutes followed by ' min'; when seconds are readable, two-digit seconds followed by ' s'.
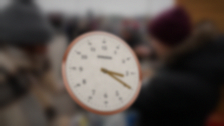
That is 3 h 20 min
